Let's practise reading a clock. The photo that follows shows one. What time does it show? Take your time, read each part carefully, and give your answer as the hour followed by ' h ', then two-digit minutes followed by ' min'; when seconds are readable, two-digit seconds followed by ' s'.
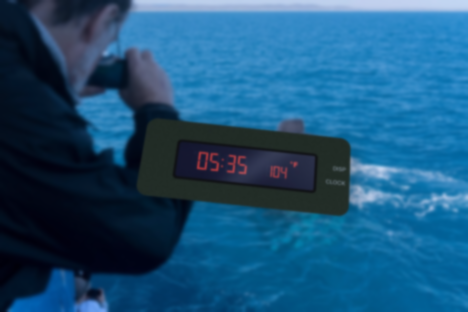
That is 5 h 35 min
